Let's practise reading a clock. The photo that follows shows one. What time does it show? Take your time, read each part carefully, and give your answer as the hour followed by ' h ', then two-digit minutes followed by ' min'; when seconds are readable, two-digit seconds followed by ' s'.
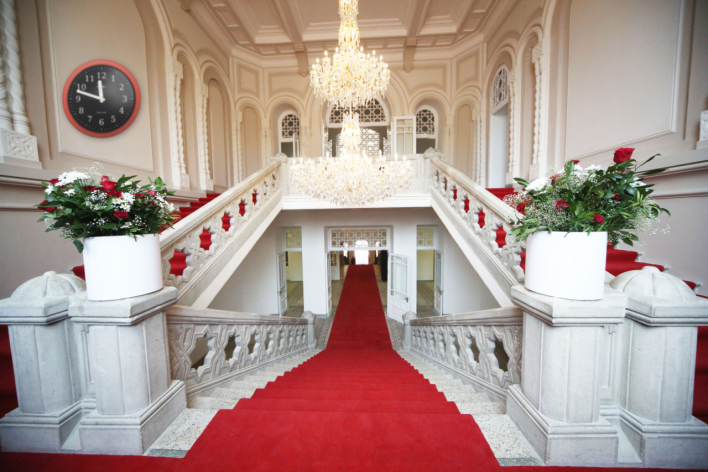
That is 11 h 48 min
